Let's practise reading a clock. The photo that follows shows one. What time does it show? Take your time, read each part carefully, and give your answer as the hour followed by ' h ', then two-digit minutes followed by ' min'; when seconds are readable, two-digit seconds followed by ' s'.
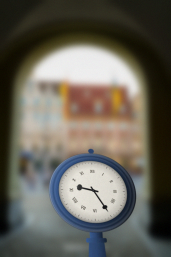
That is 9 h 25 min
